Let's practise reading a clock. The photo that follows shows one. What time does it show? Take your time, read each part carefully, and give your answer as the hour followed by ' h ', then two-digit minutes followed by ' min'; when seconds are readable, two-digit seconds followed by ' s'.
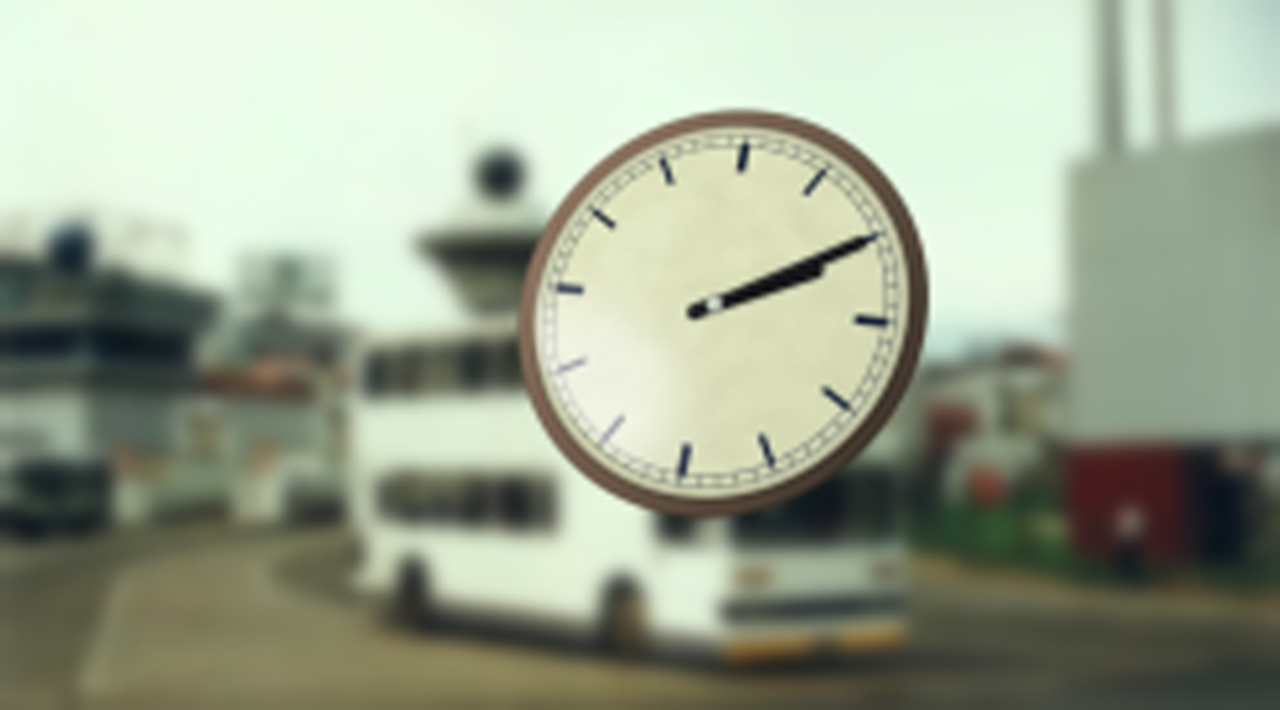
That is 2 h 10 min
